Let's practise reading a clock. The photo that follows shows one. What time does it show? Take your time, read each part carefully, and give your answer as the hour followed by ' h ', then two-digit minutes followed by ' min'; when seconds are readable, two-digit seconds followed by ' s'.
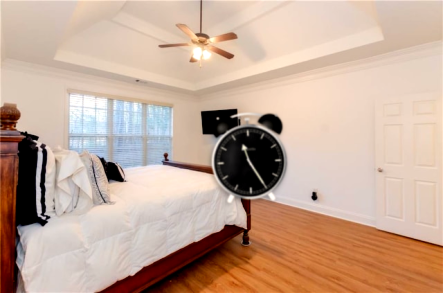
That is 11 h 25 min
